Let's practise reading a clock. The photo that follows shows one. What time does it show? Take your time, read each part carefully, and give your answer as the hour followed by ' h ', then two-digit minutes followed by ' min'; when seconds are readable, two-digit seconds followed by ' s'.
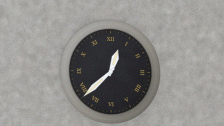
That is 12 h 38 min
